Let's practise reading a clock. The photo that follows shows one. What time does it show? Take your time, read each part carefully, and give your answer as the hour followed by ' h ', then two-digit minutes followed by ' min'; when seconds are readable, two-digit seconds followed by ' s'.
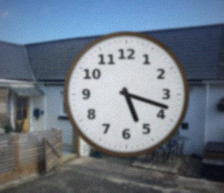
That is 5 h 18 min
